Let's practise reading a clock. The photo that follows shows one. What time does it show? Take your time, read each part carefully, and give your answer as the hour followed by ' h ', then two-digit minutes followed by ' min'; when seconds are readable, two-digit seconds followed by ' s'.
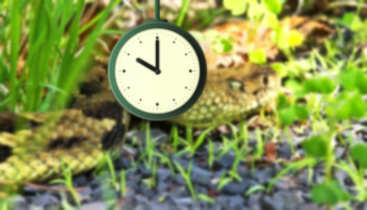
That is 10 h 00 min
